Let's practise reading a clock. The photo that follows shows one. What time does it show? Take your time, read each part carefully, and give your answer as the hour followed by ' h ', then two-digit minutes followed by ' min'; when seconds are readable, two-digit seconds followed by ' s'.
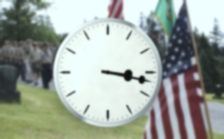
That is 3 h 17 min
